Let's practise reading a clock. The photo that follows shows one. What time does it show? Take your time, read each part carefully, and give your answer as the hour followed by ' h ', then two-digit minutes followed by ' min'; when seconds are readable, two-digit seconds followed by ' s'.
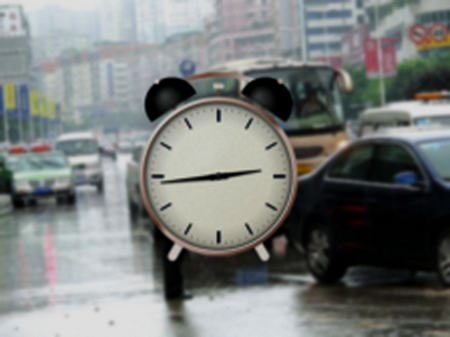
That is 2 h 44 min
